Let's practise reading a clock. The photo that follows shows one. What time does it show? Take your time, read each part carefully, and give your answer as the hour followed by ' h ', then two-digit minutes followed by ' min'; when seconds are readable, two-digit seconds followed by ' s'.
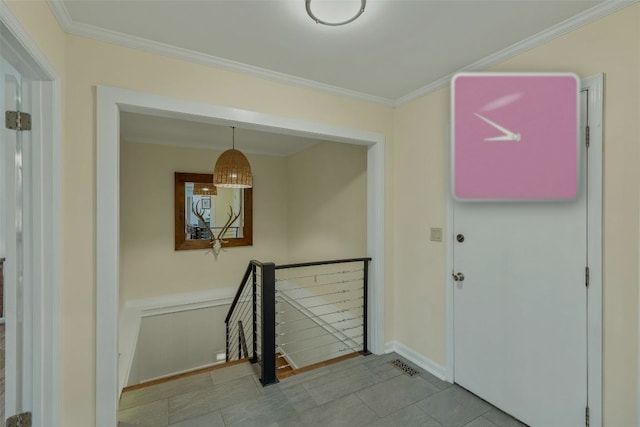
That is 8 h 50 min
